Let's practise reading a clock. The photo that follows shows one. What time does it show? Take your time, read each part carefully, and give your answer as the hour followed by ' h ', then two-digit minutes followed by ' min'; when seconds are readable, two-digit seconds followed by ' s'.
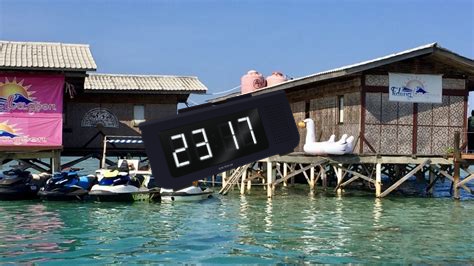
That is 23 h 17 min
